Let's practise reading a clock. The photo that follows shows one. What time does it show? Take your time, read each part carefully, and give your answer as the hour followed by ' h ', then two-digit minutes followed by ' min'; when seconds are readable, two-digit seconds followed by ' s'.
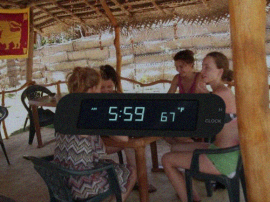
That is 5 h 59 min
